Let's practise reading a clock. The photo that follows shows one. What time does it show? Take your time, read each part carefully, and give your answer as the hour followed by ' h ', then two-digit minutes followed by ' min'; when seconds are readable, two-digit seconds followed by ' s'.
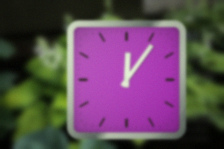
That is 12 h 06 min
